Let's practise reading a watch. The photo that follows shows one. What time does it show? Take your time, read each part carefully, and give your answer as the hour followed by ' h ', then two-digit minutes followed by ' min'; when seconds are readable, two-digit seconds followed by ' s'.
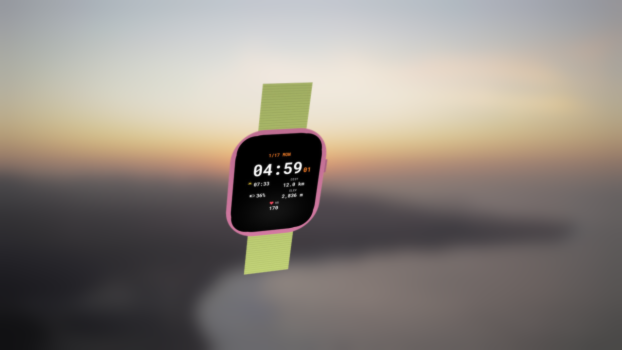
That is 4 h 59 min
